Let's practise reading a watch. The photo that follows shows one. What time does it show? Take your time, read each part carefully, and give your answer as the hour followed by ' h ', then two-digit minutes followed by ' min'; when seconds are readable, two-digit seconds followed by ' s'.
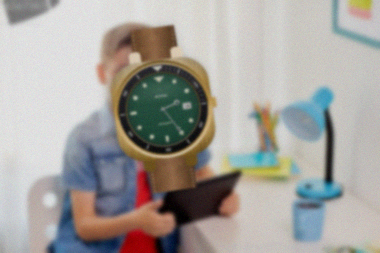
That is 2 h 25 min
